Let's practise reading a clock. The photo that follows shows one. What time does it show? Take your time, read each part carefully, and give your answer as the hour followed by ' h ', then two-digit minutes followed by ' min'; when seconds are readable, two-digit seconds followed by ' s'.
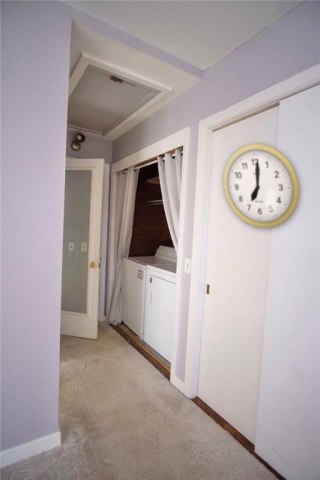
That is 7 h 01 min
